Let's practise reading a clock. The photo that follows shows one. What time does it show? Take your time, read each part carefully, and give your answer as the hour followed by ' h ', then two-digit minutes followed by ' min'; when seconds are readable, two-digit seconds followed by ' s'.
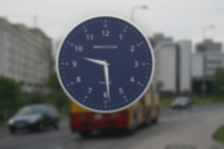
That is 9 h 29 min
